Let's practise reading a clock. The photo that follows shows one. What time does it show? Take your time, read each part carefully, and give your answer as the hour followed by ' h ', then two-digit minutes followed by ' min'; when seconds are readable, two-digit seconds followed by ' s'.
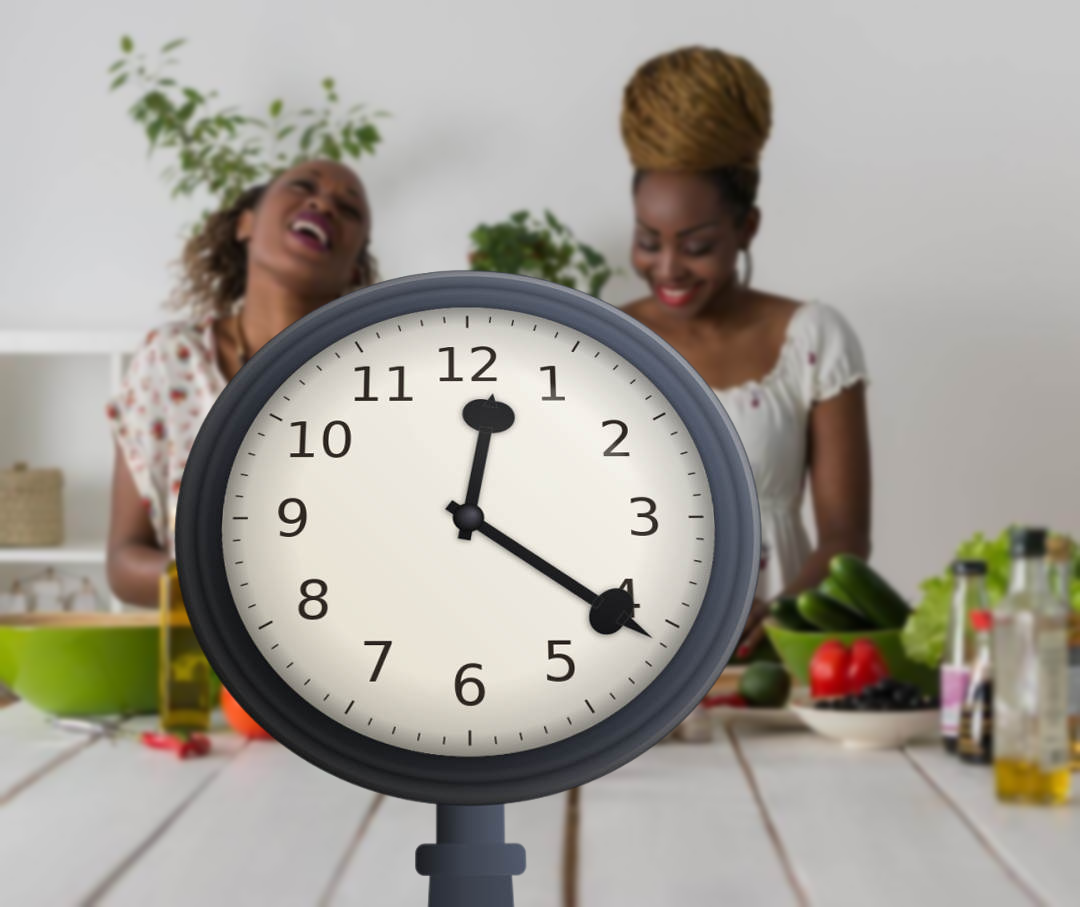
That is 12 h 21 min
